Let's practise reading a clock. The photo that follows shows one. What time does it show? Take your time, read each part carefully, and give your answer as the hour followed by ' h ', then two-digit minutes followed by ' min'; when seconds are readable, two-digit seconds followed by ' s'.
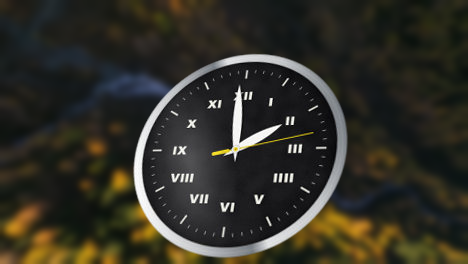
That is 1 h 59 min 13 s
